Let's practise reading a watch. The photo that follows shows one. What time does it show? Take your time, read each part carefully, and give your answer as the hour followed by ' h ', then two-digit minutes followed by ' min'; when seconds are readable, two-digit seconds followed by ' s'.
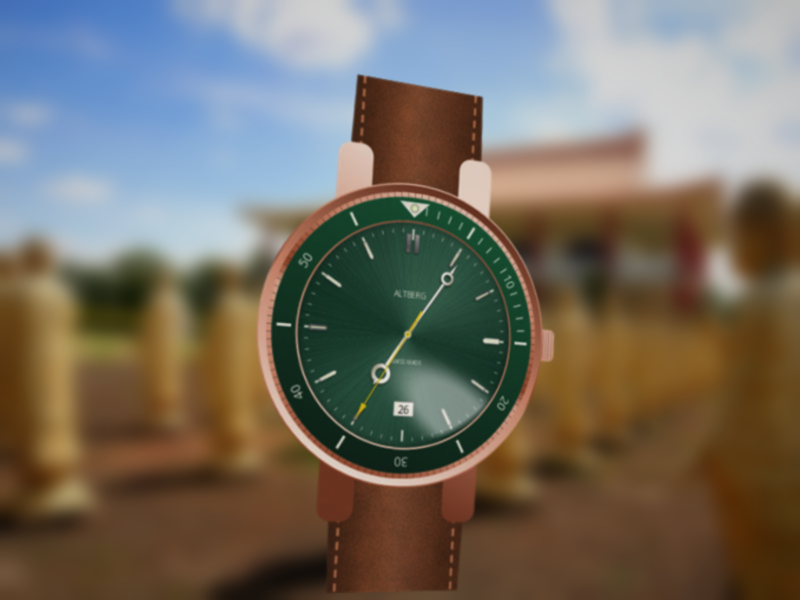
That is 7 h 05 min 35 s
